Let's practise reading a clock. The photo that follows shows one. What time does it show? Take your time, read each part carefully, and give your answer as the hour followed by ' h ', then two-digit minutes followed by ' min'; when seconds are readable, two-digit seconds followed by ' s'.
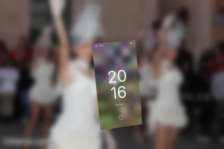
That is 20 h 16 min
